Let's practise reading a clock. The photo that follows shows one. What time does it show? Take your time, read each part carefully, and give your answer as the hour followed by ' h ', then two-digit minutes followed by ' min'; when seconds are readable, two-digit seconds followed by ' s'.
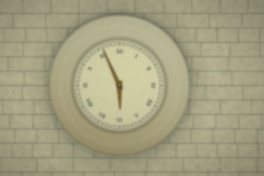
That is 5 h 56 min
